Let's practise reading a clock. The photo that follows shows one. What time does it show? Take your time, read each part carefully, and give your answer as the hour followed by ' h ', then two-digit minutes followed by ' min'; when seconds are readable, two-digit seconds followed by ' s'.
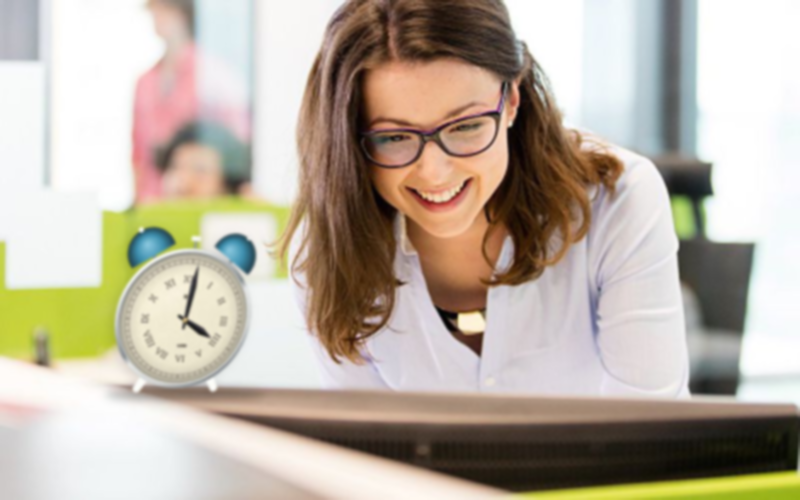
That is 4 h 01 min
